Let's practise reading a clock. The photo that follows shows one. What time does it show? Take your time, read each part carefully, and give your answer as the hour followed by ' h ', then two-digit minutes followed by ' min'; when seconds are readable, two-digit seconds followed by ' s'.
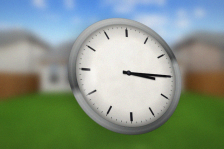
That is 3 h 15 min
